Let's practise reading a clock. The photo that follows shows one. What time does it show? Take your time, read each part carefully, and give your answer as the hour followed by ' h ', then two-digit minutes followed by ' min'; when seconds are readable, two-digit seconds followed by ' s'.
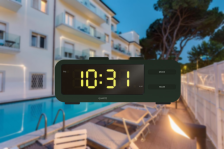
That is 10 h 31 min
